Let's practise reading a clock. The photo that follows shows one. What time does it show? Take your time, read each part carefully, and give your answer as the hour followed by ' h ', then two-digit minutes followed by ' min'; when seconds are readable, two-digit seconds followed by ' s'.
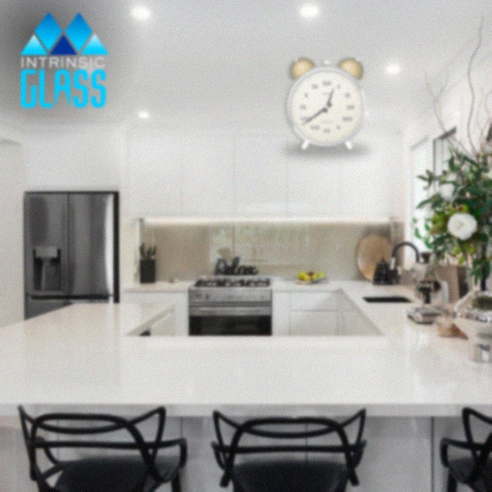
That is 12 h 39 min
